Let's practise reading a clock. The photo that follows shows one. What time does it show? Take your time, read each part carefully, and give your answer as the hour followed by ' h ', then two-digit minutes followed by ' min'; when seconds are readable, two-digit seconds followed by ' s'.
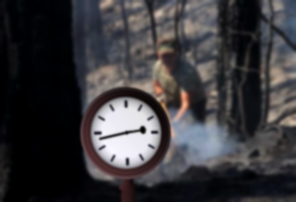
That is 2 h 43 min
